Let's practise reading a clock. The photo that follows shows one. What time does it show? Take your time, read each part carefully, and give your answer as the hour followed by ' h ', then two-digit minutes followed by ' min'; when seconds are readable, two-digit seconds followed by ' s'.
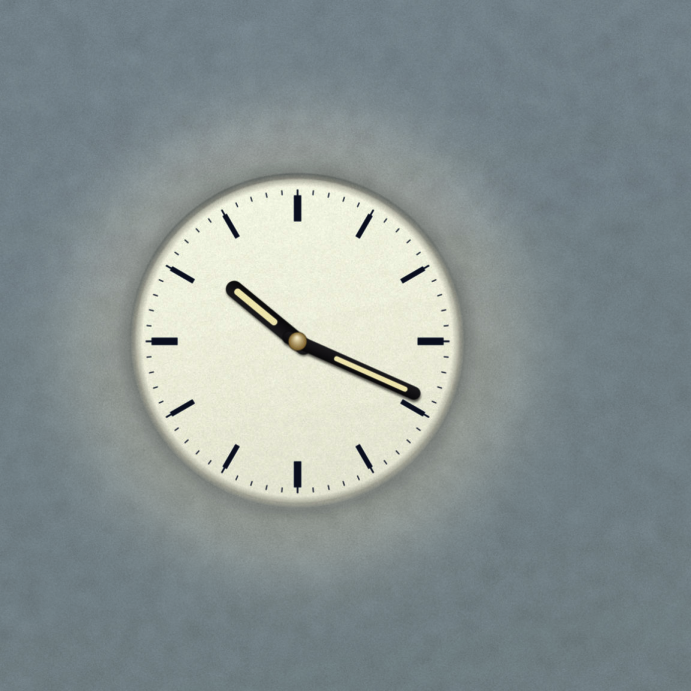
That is 10 h 19 min
